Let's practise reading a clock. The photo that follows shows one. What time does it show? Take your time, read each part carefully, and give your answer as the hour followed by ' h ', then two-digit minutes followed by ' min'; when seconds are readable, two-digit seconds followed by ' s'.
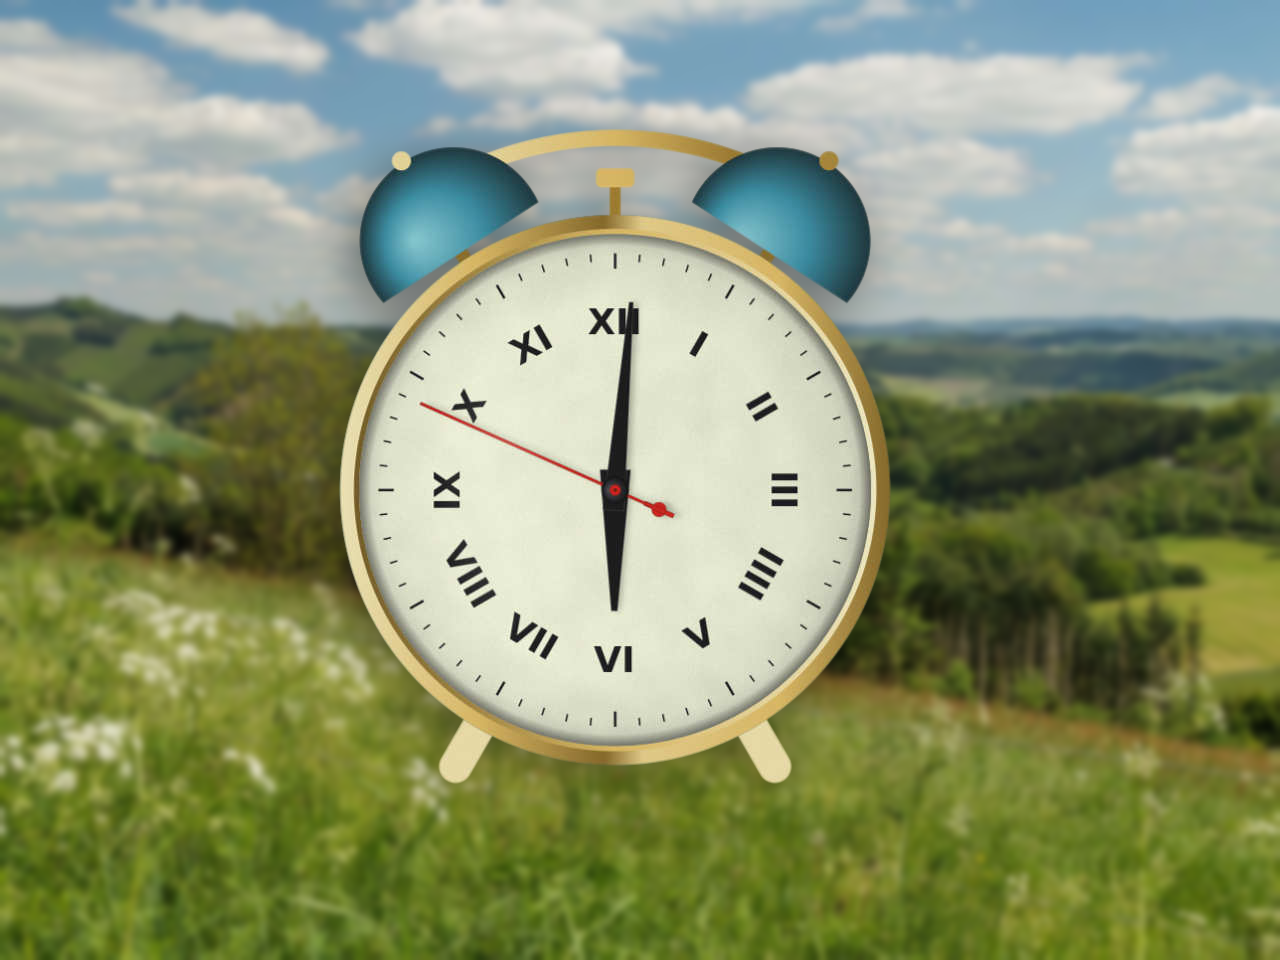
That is 6 h 00 min 49 s
